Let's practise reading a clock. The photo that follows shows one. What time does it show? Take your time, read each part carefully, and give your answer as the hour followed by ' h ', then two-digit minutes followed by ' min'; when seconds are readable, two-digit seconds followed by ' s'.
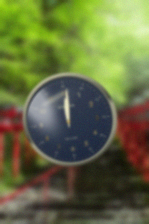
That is 12 h 01 min
